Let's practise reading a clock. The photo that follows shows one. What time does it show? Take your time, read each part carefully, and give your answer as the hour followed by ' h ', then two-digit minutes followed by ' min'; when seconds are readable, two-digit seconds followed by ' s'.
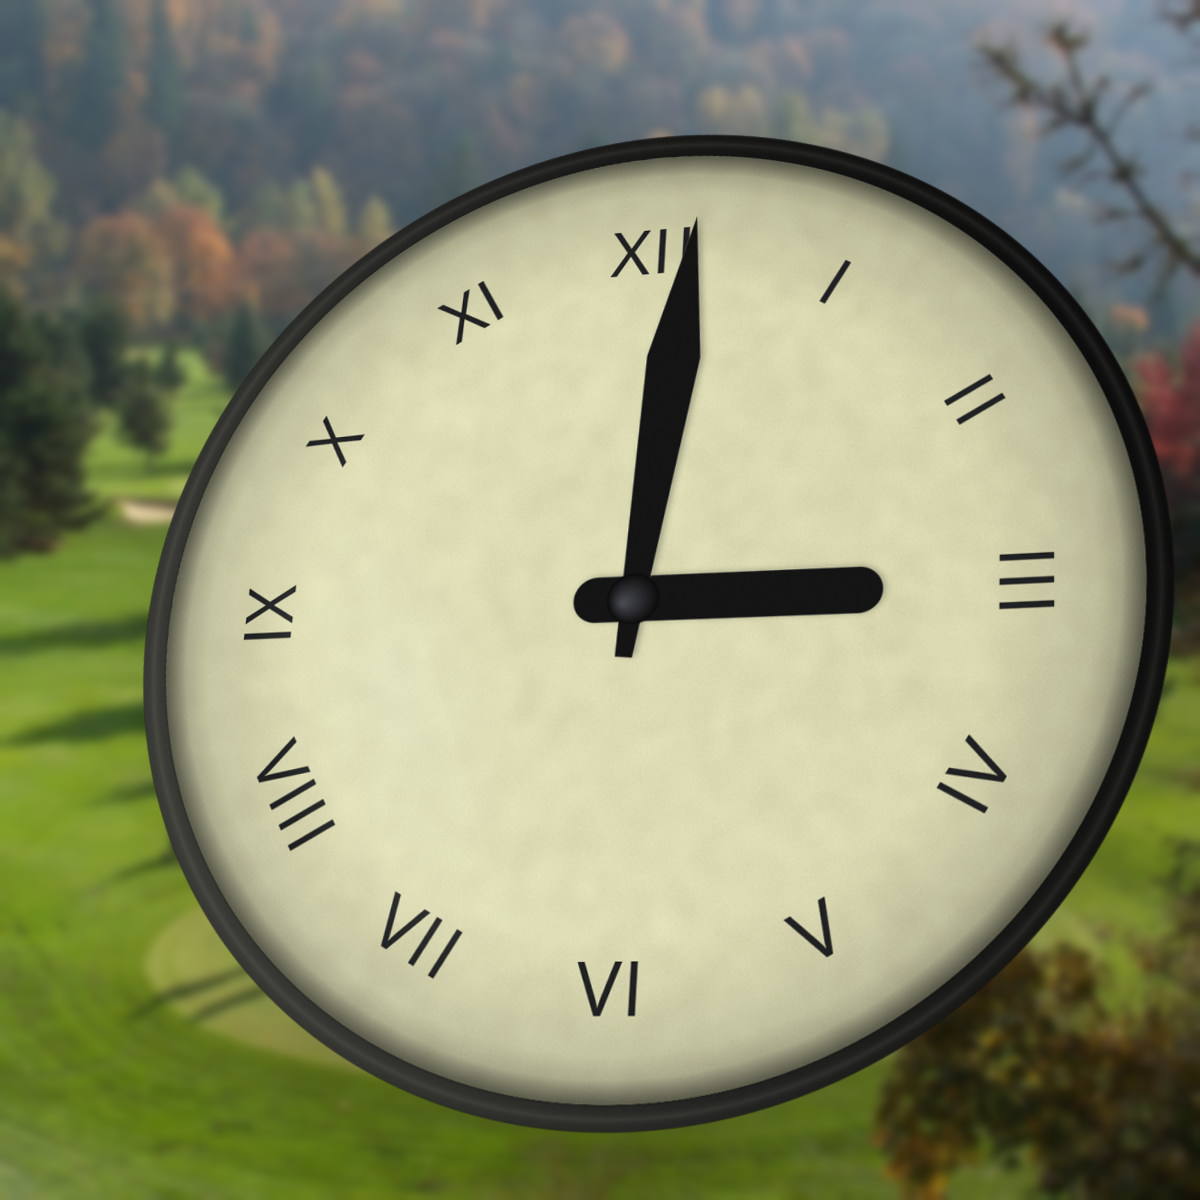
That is 3 h 01 min
